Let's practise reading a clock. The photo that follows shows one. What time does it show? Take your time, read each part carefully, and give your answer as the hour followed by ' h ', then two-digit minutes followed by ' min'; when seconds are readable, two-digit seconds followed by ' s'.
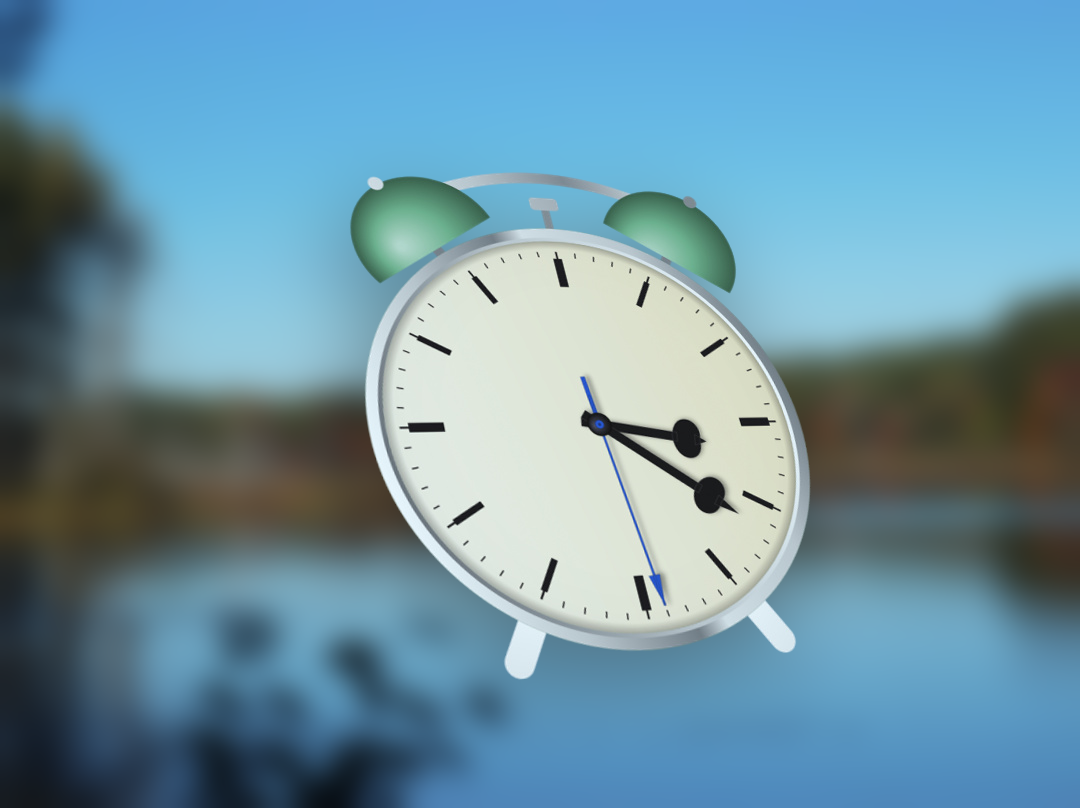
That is 3 h 21 min 29 s
